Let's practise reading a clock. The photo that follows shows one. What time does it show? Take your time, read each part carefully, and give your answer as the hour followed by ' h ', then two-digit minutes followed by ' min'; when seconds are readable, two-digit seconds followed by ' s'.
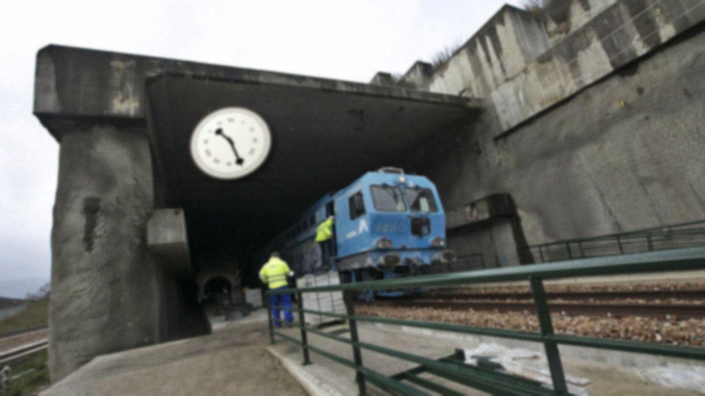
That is 10 h 26 min
